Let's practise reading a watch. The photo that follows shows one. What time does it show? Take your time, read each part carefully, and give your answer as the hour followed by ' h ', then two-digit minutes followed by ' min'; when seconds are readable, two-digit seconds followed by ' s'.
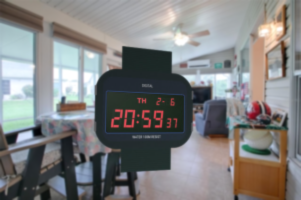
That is 20 h 59 min 37 s
